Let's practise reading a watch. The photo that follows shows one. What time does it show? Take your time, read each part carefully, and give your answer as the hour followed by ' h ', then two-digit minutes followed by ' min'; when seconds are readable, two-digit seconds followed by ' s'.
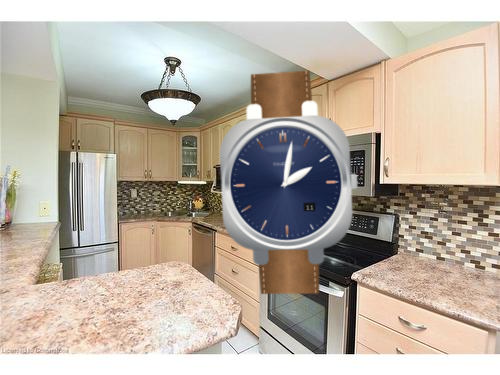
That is 2 h 02 min
